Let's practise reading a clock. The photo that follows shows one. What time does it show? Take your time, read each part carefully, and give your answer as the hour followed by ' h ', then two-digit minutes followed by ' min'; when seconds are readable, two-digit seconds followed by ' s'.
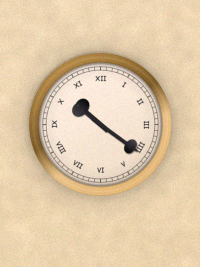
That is 10 h 21 min
